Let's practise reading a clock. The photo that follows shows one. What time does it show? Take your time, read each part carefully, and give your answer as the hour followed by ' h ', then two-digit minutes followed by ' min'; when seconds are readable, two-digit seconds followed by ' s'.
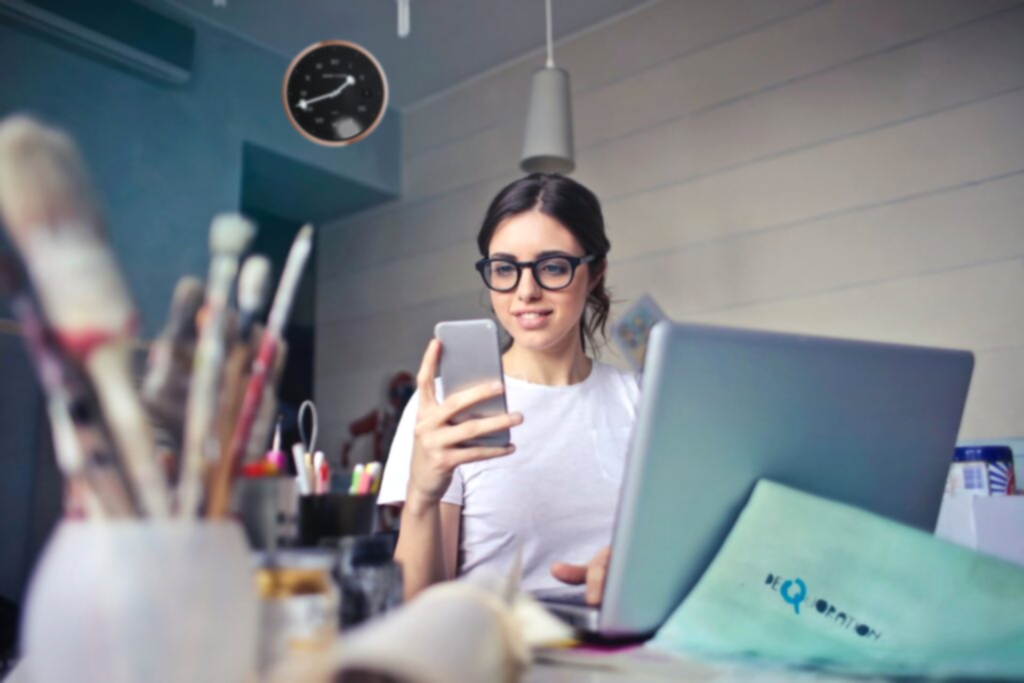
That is 1 h 42 min
